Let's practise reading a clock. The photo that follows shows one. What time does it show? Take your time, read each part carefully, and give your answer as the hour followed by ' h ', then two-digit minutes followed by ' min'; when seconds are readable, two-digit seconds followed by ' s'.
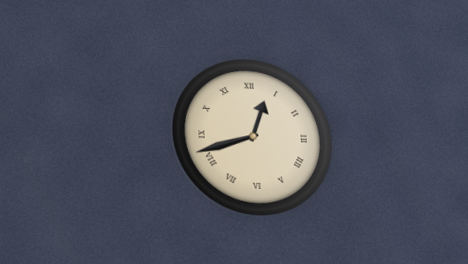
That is 12 h 42 min
